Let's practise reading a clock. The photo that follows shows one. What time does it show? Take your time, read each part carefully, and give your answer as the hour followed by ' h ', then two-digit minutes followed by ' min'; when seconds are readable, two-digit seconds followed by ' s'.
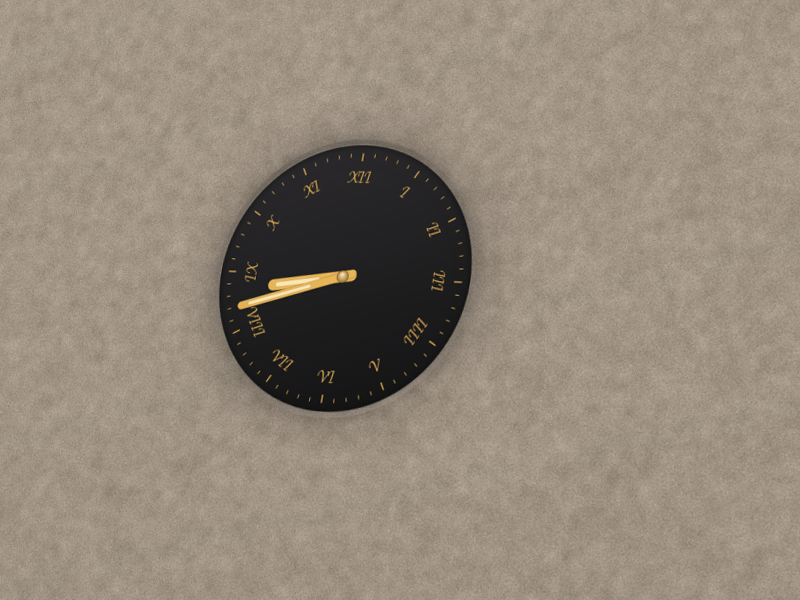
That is 8 h 42 min
